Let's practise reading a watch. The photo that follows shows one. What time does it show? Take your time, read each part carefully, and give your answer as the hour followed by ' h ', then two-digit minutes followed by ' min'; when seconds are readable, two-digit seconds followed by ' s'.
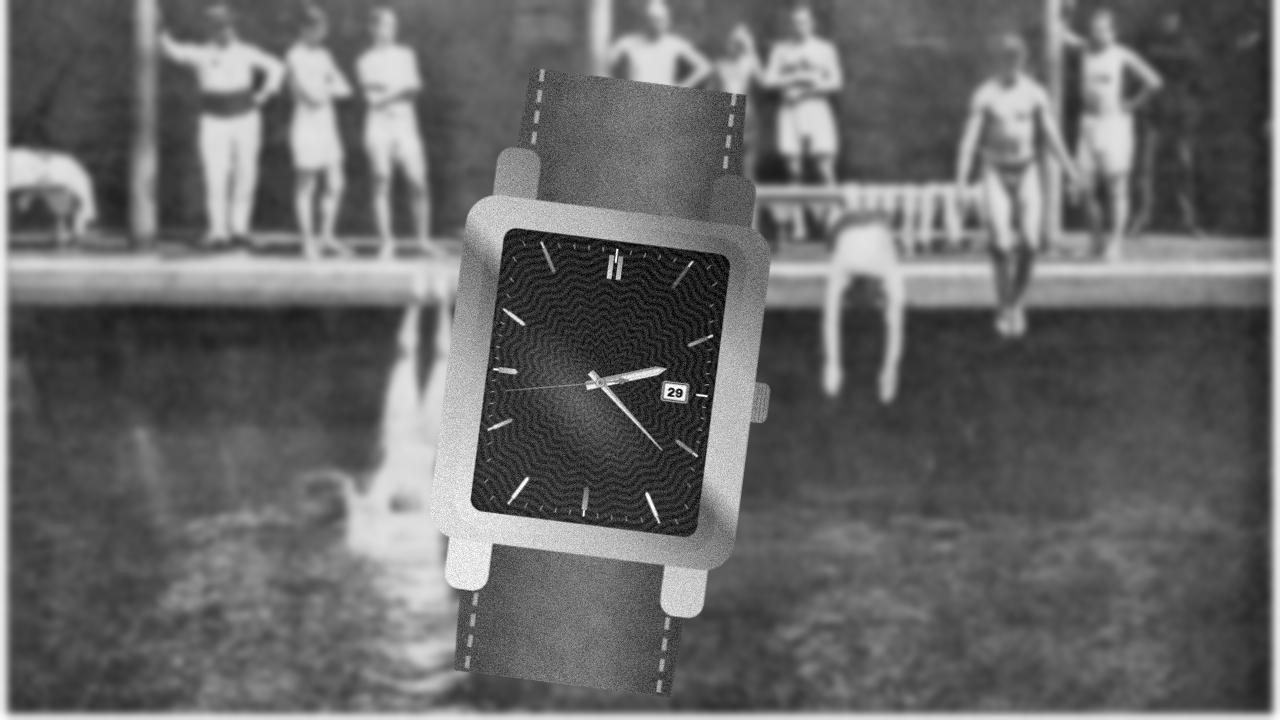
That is 2 h 21 min 43 s
